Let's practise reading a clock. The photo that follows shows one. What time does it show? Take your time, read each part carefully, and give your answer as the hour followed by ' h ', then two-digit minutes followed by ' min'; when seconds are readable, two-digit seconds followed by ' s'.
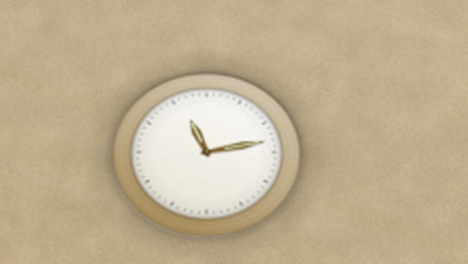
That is 11 h 13 min
